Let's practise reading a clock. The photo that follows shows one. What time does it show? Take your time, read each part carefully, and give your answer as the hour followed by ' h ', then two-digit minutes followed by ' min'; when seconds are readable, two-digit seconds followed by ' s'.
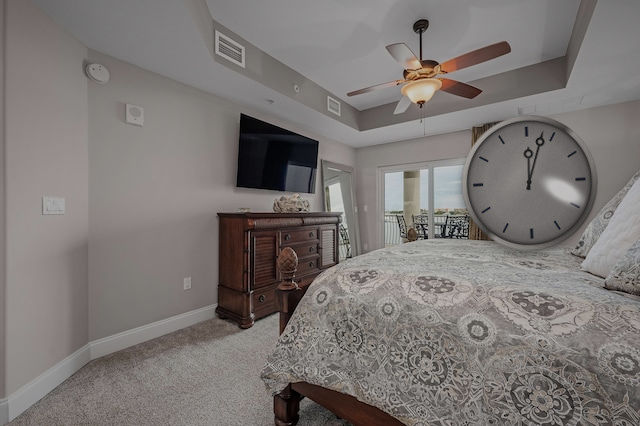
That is 12 h 03 min
